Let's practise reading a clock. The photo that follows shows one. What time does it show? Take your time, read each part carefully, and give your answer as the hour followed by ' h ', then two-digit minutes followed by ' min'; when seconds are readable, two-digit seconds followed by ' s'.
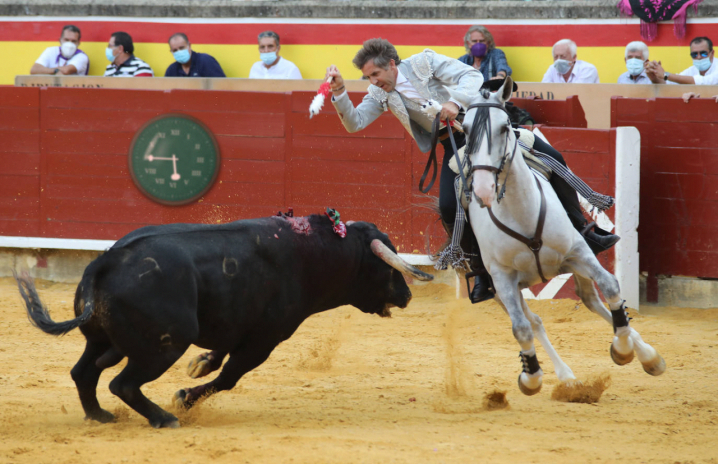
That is 5 h 45 min
